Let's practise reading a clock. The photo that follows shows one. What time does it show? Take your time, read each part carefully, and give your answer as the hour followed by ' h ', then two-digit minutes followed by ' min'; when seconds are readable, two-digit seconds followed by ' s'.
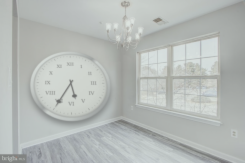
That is 5 h 35 min
